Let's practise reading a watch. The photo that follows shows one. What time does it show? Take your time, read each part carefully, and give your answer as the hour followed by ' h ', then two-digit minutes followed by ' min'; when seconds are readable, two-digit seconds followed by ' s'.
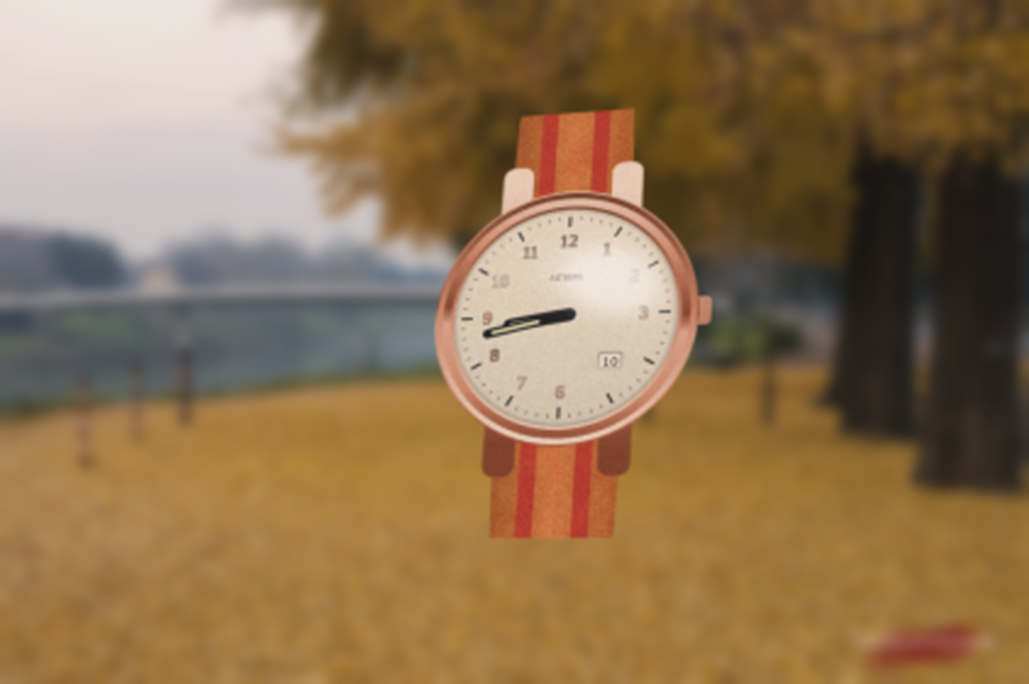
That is 8 h 43 min
